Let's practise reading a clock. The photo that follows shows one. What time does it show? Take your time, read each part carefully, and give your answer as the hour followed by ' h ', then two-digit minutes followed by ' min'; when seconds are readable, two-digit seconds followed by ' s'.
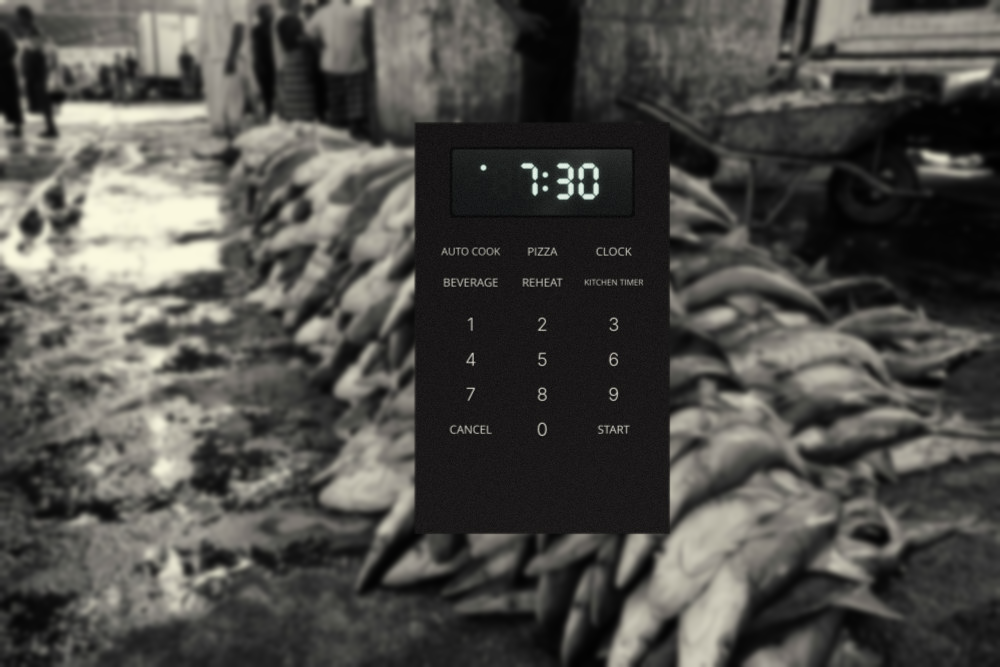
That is 7 h 30 min
